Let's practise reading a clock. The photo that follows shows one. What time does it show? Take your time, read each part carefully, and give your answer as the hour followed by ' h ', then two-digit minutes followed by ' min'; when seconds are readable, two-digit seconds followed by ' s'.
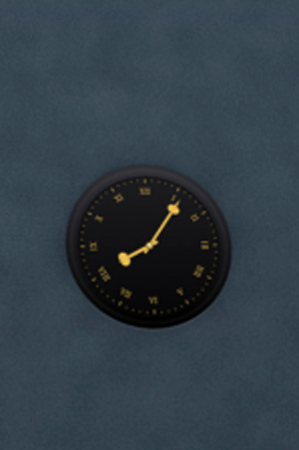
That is 8 h 06 min
